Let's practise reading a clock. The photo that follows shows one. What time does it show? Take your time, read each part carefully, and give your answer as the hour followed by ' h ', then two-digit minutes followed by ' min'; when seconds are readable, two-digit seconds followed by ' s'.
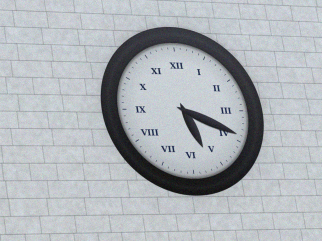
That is 5 h 19 min
